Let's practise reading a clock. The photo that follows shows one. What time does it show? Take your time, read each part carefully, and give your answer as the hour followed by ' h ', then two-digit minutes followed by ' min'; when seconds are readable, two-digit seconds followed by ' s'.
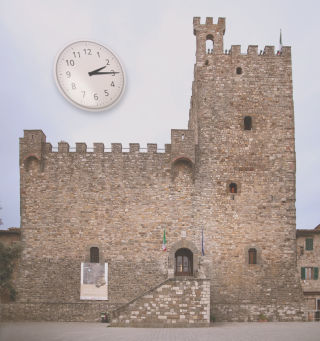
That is 2 h 15 min
